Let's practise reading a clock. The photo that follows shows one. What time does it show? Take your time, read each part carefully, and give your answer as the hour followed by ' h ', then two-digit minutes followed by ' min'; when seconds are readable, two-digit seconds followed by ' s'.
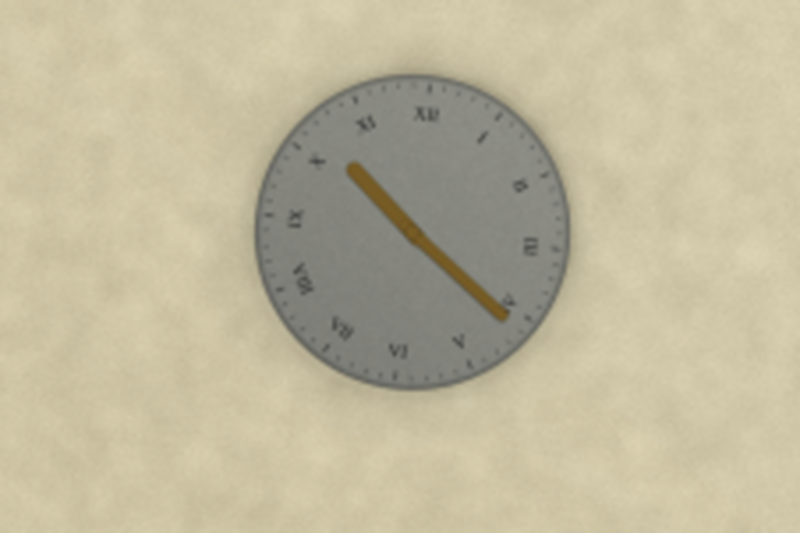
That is 10 h 21 min
